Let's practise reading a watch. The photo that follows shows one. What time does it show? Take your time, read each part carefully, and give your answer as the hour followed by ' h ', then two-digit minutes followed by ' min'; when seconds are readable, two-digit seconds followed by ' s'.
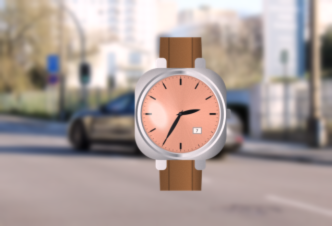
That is 2 h 35 min
